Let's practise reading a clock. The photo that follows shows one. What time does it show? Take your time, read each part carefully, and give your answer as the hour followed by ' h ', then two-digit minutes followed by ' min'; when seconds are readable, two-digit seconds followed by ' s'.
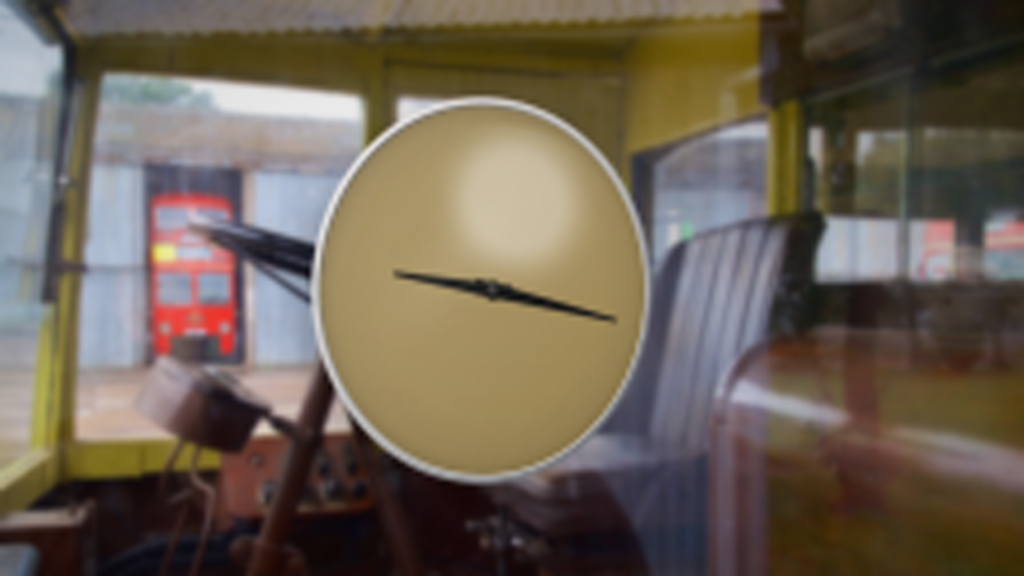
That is 9 h 17 min
